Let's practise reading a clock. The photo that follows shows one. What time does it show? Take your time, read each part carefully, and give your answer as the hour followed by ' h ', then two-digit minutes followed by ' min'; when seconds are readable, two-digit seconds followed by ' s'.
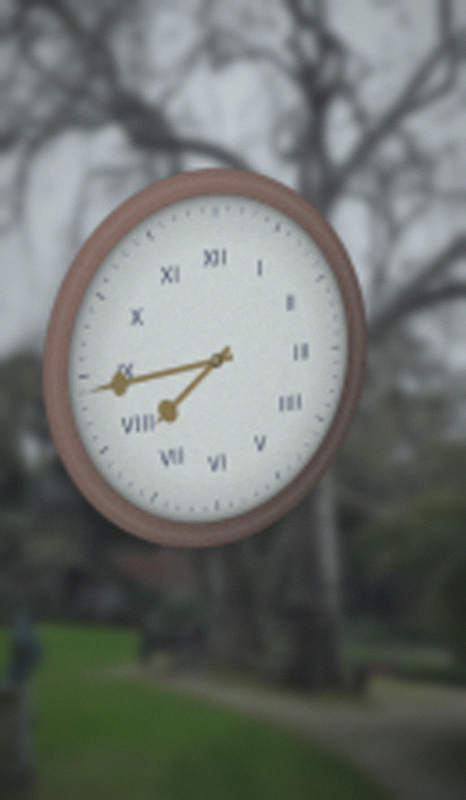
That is 7 h 44 min
